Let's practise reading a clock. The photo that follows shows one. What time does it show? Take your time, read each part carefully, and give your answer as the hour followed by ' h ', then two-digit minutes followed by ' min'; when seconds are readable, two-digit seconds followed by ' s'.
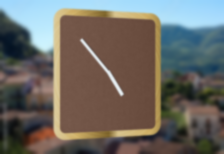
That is 4 h 53 min
